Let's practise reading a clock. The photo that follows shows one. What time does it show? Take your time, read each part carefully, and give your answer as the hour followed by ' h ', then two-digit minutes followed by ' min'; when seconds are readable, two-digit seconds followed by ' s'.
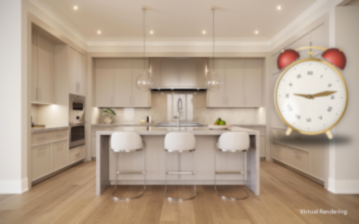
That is 9 h 13 min
